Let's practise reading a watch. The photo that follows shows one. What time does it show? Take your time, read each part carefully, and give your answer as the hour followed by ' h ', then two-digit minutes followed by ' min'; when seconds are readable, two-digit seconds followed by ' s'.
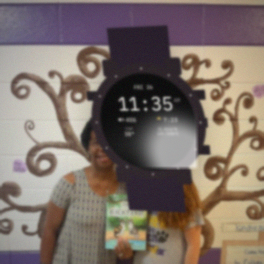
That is 11 h 35 min
